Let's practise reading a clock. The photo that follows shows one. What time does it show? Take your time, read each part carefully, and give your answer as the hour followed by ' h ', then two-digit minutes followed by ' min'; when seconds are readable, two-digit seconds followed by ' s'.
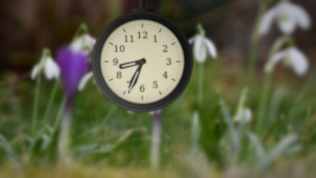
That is 8 h 34 min
